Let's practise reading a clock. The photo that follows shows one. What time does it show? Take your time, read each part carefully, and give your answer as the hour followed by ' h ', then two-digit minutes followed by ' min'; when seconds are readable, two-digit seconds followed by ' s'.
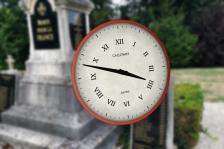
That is 3 h 48 min
